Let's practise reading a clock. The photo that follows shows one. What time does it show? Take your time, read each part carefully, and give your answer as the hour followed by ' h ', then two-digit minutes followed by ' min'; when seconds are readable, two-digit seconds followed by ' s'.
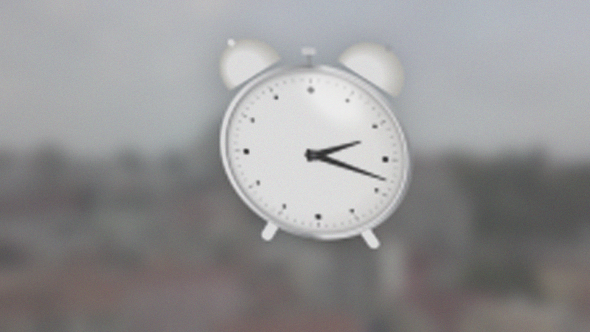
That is 2 h 18 min
